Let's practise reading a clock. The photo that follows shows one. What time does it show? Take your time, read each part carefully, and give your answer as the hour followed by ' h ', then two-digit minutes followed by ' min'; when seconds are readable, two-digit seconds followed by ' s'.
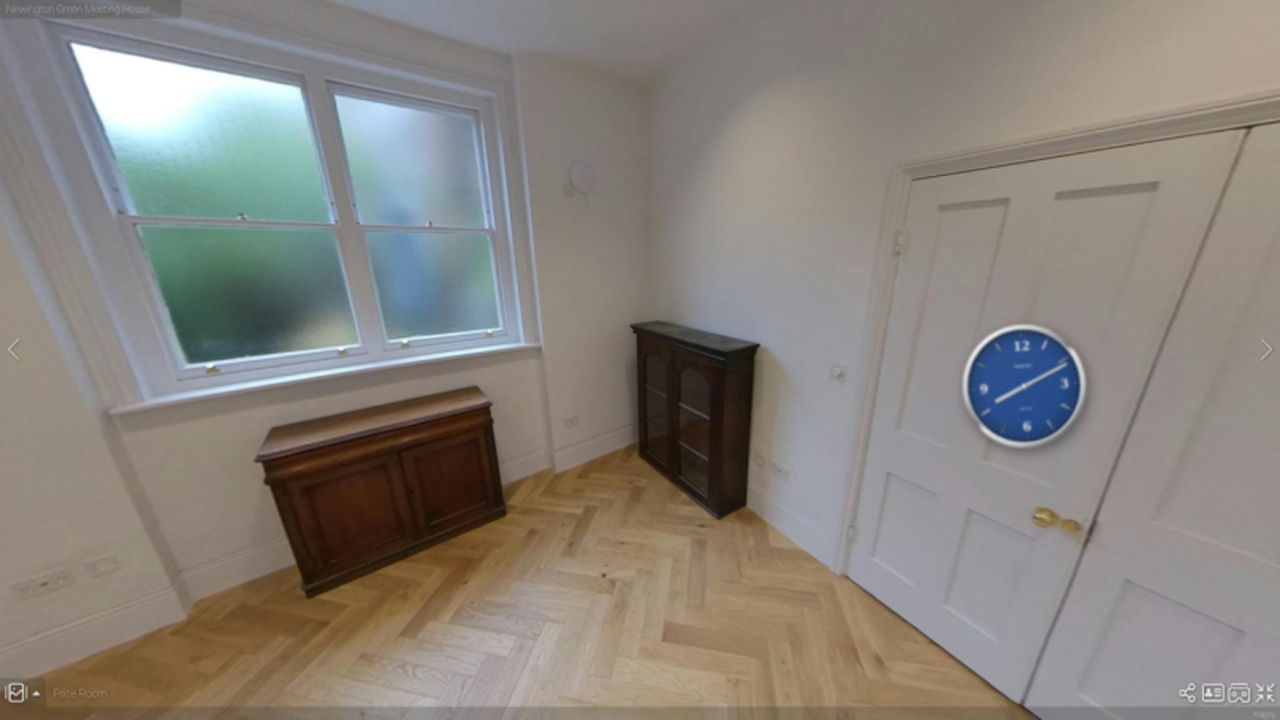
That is 8 h 11 min
